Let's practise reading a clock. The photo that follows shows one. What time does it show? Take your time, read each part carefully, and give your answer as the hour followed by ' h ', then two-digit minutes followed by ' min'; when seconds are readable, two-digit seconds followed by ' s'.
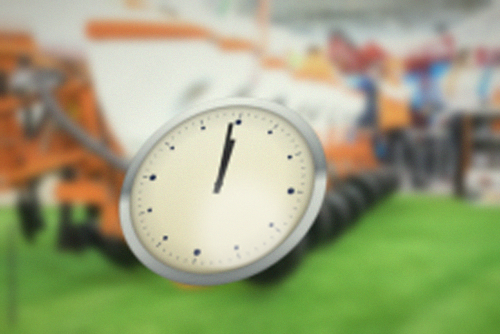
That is 11 h 59 min
